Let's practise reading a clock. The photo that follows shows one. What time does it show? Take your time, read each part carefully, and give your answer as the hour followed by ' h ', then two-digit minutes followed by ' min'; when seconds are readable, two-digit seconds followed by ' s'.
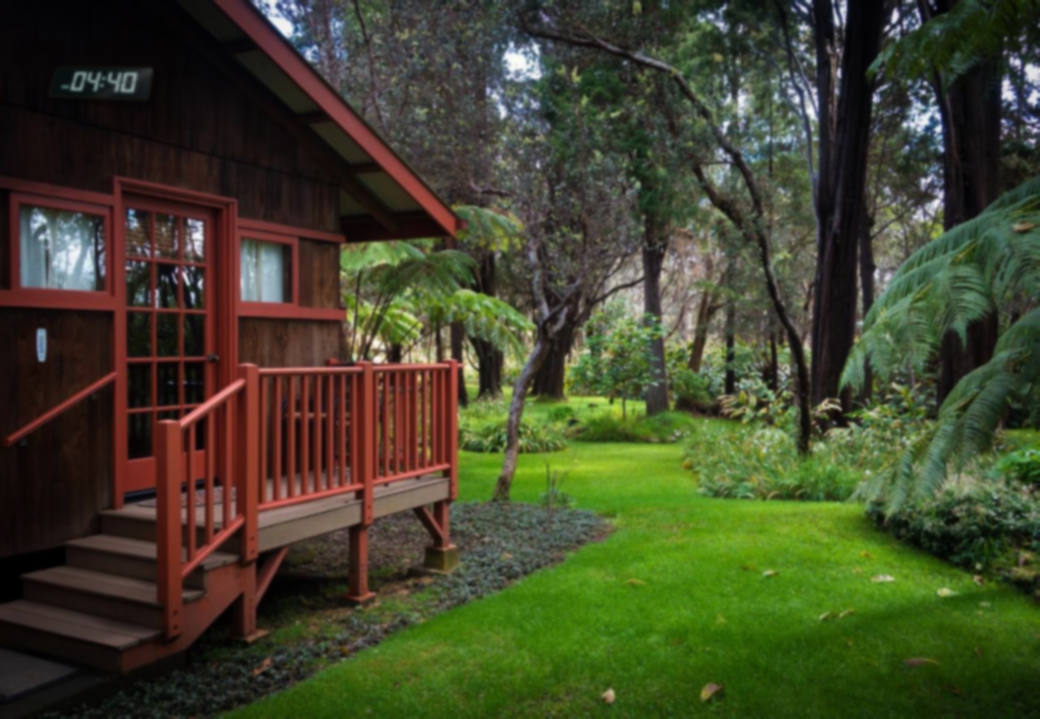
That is 4 h 40 min
